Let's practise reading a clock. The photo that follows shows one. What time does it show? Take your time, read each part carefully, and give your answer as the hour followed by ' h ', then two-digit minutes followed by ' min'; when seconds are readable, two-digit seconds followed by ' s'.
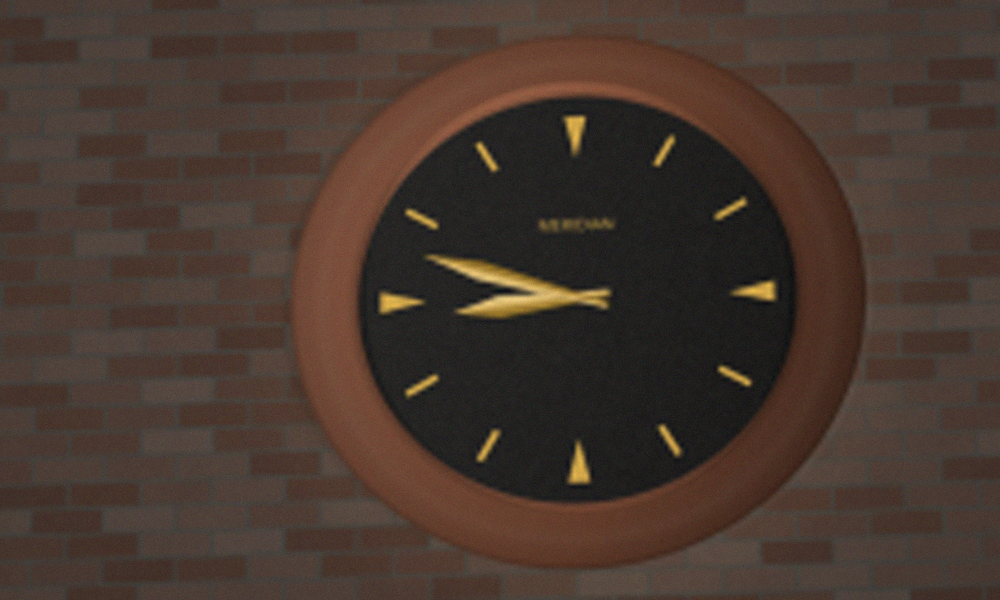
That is 8 h 48 min
